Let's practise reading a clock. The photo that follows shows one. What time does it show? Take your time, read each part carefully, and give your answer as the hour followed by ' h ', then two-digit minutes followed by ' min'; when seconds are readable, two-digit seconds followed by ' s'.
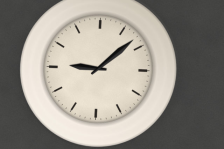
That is 9 h 08 min
